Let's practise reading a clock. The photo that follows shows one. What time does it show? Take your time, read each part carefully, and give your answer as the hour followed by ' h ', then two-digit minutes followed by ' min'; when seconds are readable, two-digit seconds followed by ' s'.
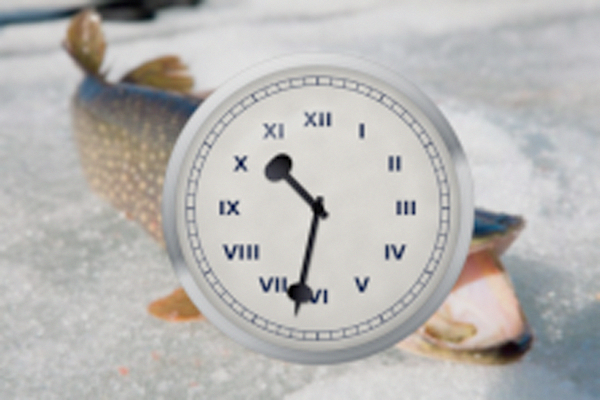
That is 10 h 32 min
